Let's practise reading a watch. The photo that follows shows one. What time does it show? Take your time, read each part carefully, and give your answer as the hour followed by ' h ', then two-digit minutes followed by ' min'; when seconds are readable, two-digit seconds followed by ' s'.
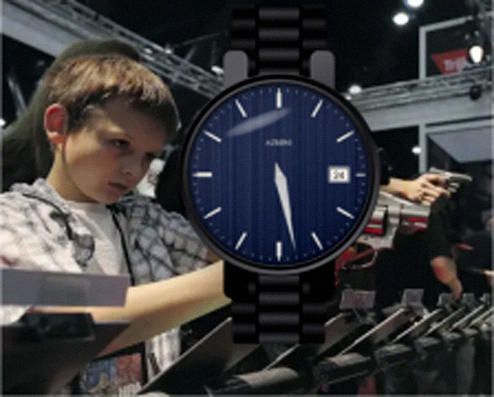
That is 5 h 28 min
